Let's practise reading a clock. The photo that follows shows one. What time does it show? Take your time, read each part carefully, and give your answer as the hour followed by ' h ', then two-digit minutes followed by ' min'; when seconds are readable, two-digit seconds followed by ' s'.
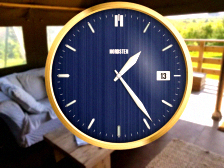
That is 1 h 24 min
